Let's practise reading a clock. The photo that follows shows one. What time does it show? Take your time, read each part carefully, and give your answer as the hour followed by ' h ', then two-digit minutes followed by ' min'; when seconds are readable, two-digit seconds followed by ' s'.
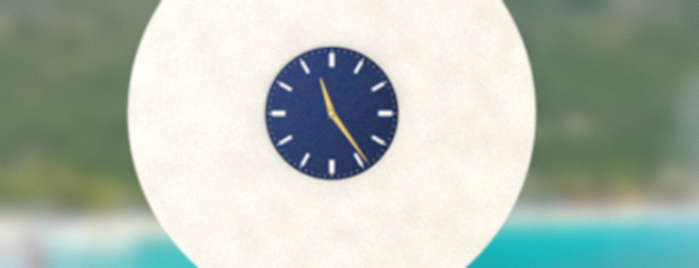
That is 11 h 24 min
